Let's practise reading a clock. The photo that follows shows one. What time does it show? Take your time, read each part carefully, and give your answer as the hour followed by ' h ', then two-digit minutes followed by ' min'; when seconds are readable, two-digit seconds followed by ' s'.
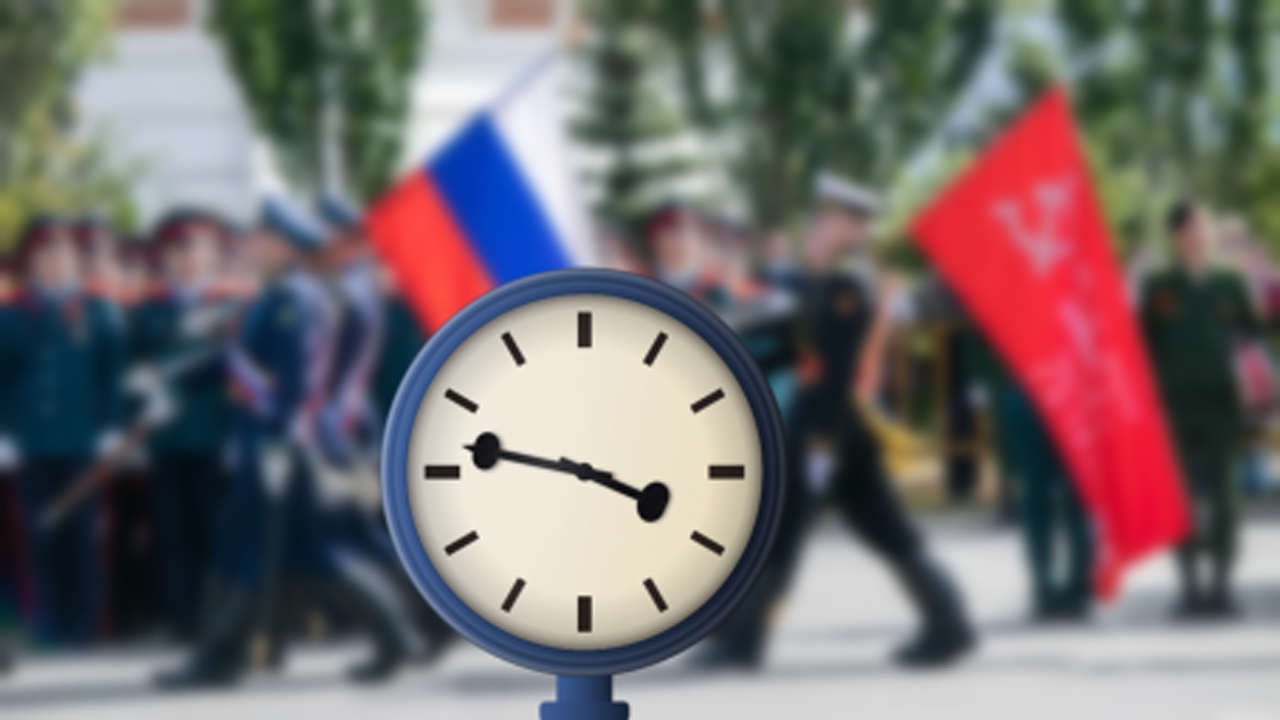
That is 3 h 47 min
